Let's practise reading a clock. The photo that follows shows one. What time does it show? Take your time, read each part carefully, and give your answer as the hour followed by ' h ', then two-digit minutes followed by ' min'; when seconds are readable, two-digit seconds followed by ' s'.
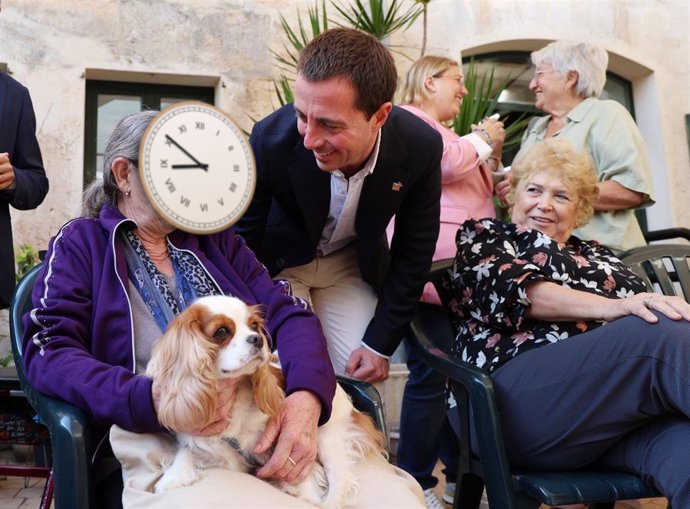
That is 8 h 51 min
